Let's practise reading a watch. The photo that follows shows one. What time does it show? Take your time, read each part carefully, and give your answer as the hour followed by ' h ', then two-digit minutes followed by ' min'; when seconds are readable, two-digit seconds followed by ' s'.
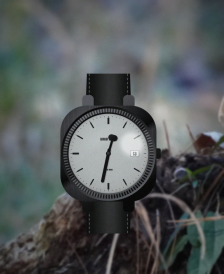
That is 12 h 32 min
